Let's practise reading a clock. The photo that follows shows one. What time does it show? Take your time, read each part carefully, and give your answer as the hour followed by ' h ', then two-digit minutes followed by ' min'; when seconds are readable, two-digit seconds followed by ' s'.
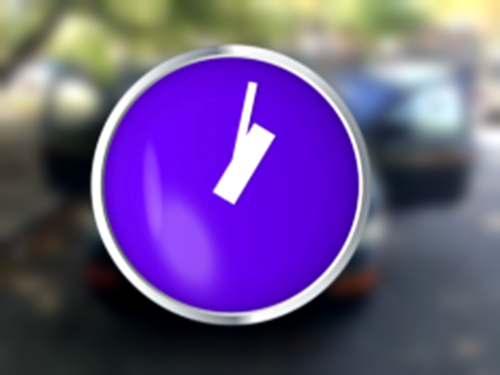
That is 1 h 02 min
